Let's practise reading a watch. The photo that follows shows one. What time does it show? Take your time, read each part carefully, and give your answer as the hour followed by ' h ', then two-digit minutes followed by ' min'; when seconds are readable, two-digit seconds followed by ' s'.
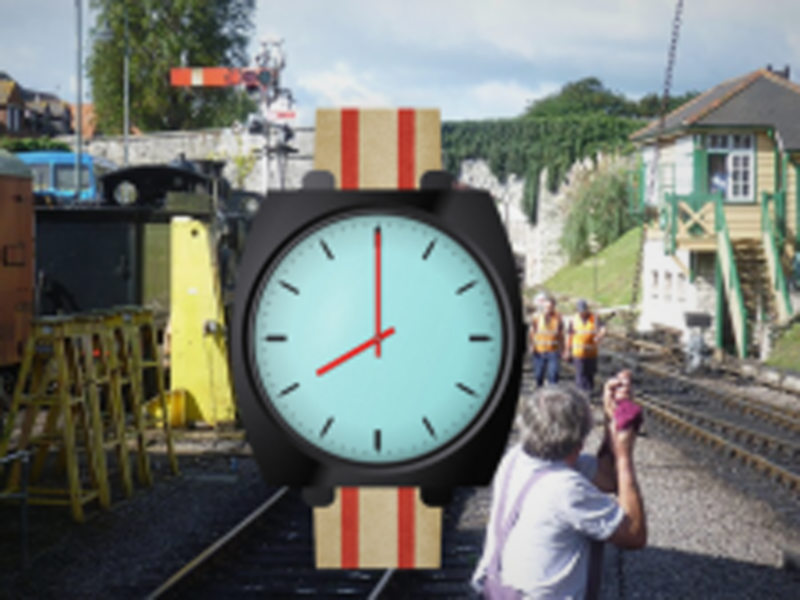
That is 8 h 00 min
